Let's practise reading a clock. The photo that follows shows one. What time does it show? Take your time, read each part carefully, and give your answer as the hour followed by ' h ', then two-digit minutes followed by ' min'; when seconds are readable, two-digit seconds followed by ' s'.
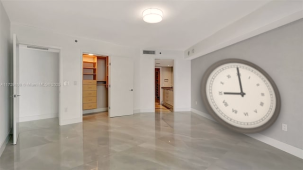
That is 9 h 00 min
